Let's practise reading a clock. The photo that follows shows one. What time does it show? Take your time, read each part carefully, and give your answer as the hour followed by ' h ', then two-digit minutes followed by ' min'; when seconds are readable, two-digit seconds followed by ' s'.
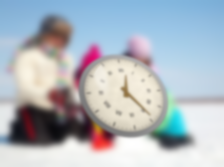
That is 12 h 24 min
